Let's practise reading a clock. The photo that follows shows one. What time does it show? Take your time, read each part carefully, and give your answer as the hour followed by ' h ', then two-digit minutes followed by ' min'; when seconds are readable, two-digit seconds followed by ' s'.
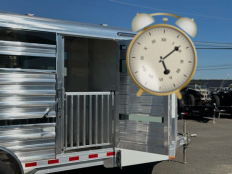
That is 5 h 08 min
